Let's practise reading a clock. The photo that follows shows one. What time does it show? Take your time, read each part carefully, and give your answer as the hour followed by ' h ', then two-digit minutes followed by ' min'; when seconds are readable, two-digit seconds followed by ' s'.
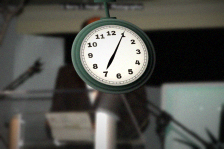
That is 7 h 05 min
